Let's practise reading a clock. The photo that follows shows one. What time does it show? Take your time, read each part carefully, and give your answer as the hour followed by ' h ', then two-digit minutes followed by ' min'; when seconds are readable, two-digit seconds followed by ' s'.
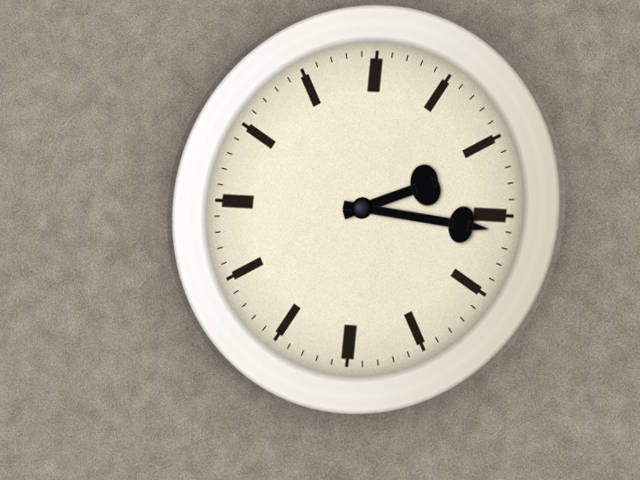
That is 2 h 16 min
